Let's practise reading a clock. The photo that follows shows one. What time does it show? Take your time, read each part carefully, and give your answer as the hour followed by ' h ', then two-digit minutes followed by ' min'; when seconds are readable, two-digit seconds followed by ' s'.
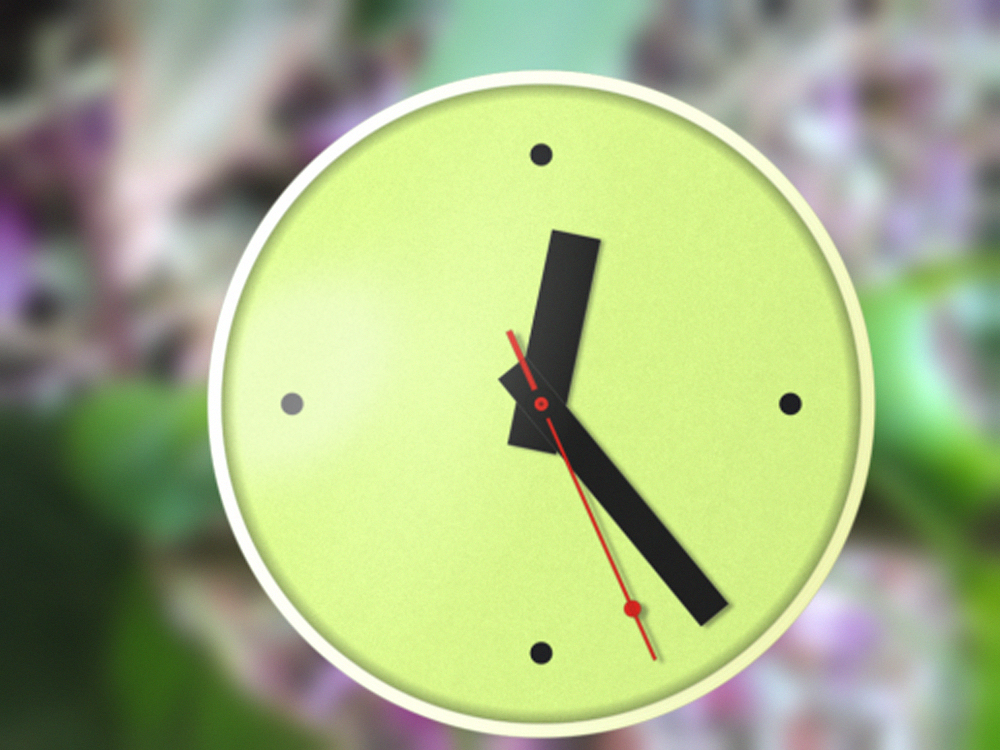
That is 12 h 23 min 26 s
